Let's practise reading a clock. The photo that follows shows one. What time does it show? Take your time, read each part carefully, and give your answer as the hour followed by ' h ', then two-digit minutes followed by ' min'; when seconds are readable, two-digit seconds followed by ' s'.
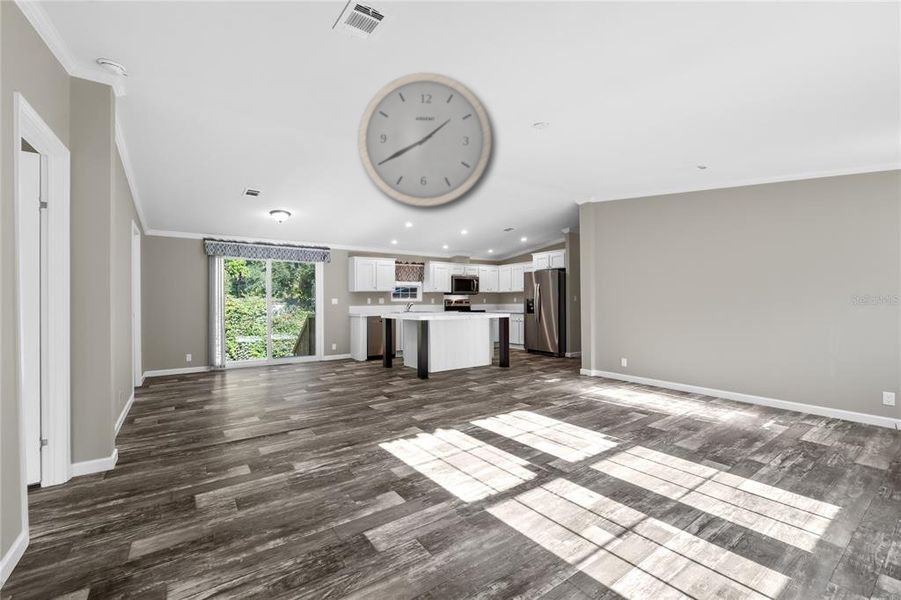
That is 1 h 40 min
